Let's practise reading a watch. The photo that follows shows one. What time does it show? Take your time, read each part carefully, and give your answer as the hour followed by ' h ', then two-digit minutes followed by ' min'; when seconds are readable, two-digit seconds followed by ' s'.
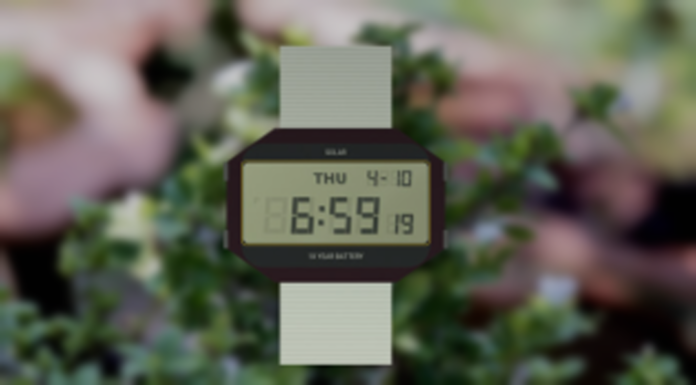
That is 6 h 59 min 19 s
